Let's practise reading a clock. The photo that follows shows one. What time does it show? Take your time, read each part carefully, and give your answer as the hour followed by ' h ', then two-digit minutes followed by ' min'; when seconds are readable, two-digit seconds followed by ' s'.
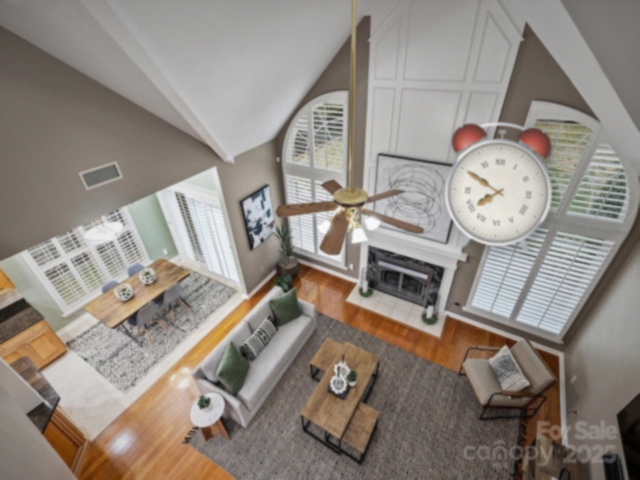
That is 7 h 50 min
